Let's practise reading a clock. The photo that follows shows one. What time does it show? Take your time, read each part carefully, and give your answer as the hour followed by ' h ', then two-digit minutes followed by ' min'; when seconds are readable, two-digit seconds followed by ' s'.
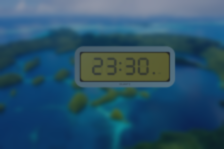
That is 23 h 30 min
